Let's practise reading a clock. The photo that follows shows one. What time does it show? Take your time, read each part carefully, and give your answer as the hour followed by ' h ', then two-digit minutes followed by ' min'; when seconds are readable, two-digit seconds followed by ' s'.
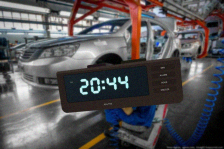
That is 20 h 44 min
